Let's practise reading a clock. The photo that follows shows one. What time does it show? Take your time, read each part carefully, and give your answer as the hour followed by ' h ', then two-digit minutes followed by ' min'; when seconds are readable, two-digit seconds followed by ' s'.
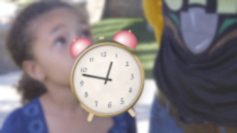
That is 12 h 48 min
